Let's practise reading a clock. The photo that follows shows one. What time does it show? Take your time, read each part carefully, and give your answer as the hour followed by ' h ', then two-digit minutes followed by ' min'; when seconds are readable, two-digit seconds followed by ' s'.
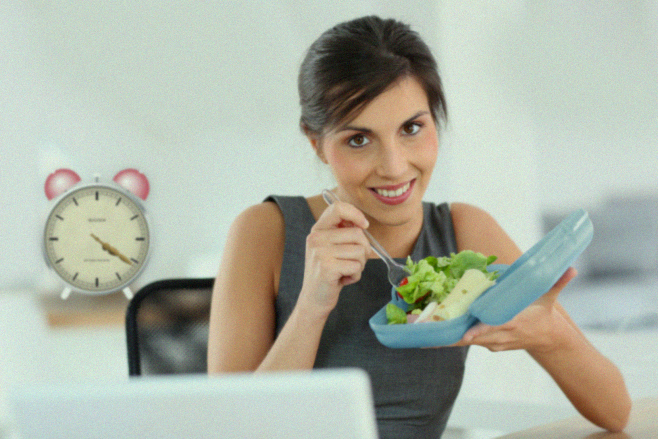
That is 4 h 21 min
